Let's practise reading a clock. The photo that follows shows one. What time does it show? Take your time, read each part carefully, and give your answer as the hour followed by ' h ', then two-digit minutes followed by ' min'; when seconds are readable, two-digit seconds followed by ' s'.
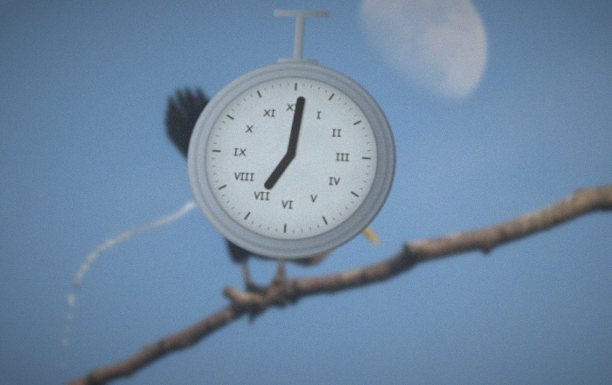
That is 7 h 01 min
